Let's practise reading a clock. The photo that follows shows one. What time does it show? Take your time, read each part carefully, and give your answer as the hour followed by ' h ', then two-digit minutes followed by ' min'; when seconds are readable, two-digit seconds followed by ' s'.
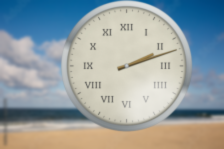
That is 2 h 12 min
